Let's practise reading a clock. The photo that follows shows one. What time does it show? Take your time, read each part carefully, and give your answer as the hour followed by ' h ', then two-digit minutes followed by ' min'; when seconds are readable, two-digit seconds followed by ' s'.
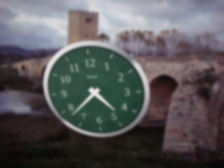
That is 4 h 38 min
